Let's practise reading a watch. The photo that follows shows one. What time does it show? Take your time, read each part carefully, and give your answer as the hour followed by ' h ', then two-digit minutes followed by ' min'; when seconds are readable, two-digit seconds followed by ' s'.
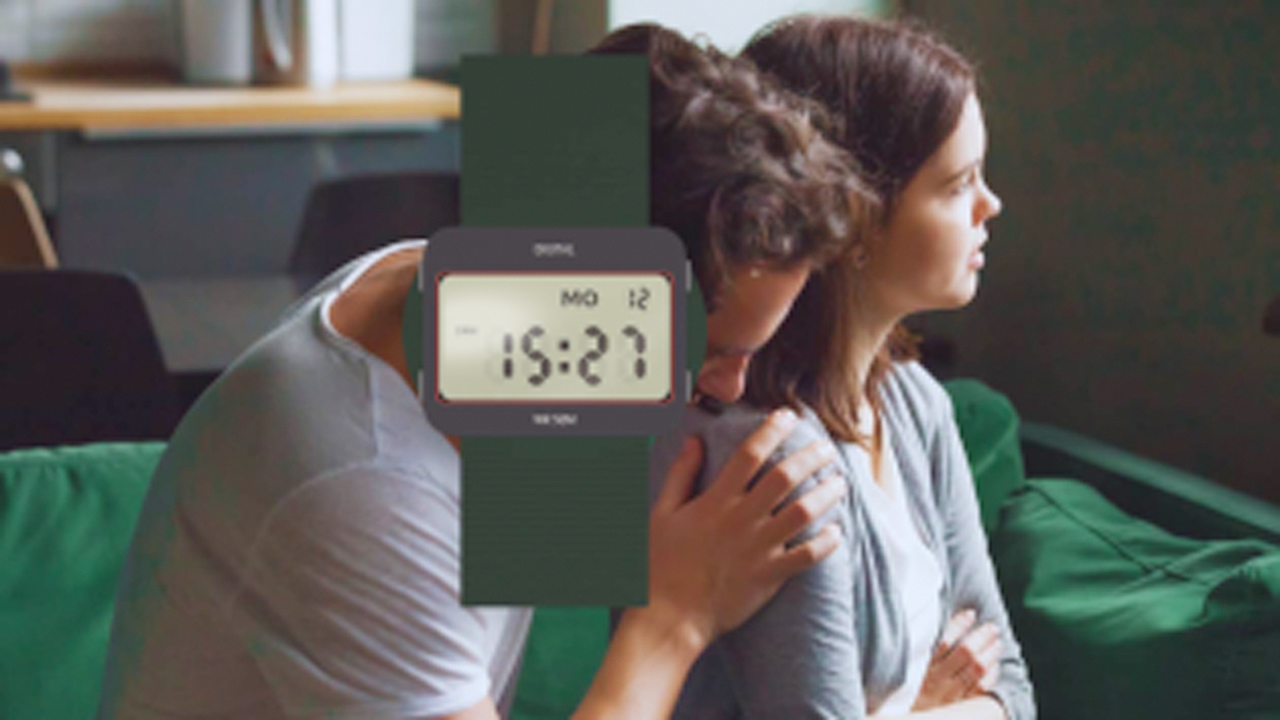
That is 15 h 27 min
